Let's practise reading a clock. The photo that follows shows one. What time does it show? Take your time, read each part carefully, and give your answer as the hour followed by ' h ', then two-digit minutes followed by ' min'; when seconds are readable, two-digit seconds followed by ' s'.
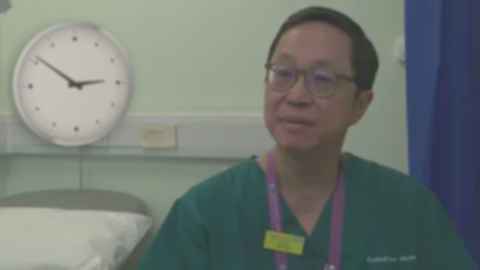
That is 2 h 51 min
